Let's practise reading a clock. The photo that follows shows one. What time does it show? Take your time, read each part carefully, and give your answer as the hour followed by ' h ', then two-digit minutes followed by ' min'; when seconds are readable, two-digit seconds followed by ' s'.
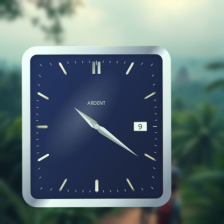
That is 10 h 21 min
